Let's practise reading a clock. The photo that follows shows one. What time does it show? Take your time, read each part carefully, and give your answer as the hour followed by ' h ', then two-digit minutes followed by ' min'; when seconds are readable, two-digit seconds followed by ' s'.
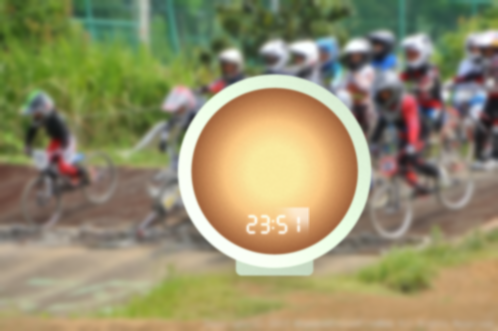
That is 23 h 51 min
